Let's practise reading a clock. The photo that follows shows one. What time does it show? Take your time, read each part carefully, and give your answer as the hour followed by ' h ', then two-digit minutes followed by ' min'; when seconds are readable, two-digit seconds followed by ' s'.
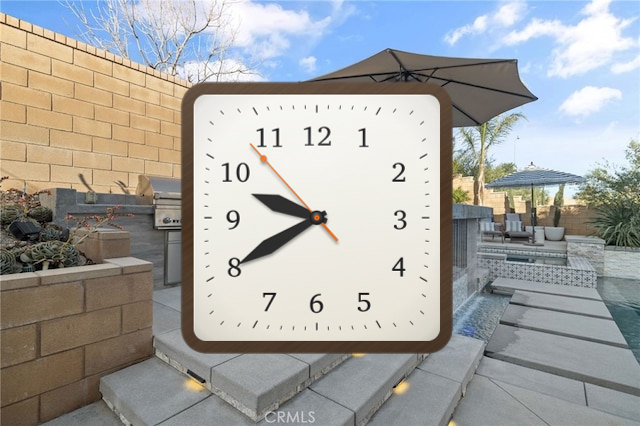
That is 9 h 39 min 53 s
